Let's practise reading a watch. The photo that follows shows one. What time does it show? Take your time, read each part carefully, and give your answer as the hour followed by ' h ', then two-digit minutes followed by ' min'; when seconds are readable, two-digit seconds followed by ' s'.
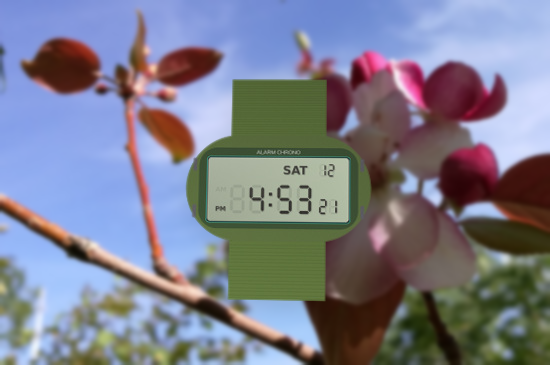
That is 4 h 53 min 21 s
